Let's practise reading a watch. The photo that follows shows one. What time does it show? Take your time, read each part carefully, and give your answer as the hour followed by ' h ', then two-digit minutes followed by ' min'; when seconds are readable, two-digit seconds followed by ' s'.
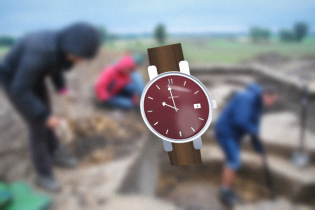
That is 9 h 59 min
